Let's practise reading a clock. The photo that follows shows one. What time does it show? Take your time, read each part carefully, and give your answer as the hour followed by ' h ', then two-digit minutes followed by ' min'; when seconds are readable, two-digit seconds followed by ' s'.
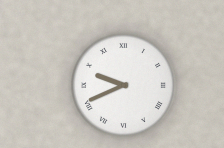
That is 9 h 41 min
